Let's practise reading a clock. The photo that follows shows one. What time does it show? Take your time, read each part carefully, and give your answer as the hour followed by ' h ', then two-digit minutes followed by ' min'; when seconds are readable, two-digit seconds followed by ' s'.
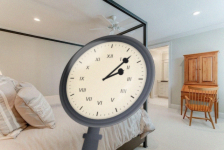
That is 2 h 07 min
